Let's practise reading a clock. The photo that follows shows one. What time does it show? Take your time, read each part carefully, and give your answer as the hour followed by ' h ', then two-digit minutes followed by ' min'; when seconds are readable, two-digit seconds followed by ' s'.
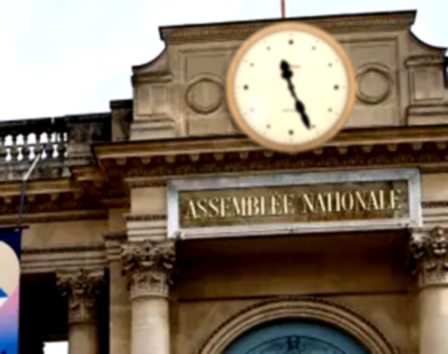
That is 11 h 26 min
